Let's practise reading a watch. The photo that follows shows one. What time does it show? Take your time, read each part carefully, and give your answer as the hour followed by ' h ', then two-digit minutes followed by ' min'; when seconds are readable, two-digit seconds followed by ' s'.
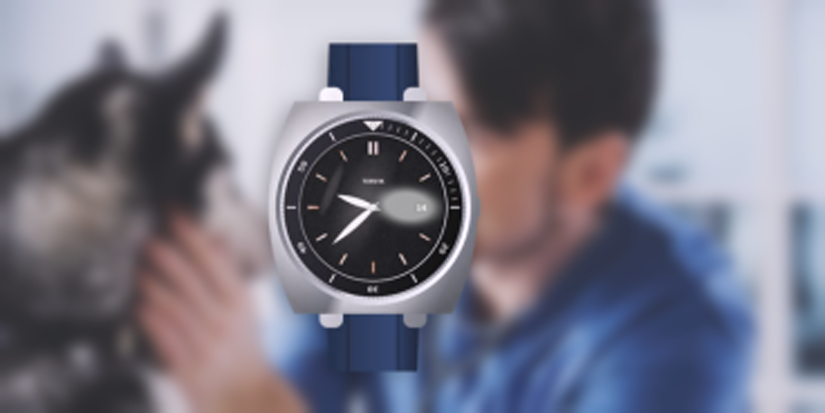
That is 9 h 38 min
